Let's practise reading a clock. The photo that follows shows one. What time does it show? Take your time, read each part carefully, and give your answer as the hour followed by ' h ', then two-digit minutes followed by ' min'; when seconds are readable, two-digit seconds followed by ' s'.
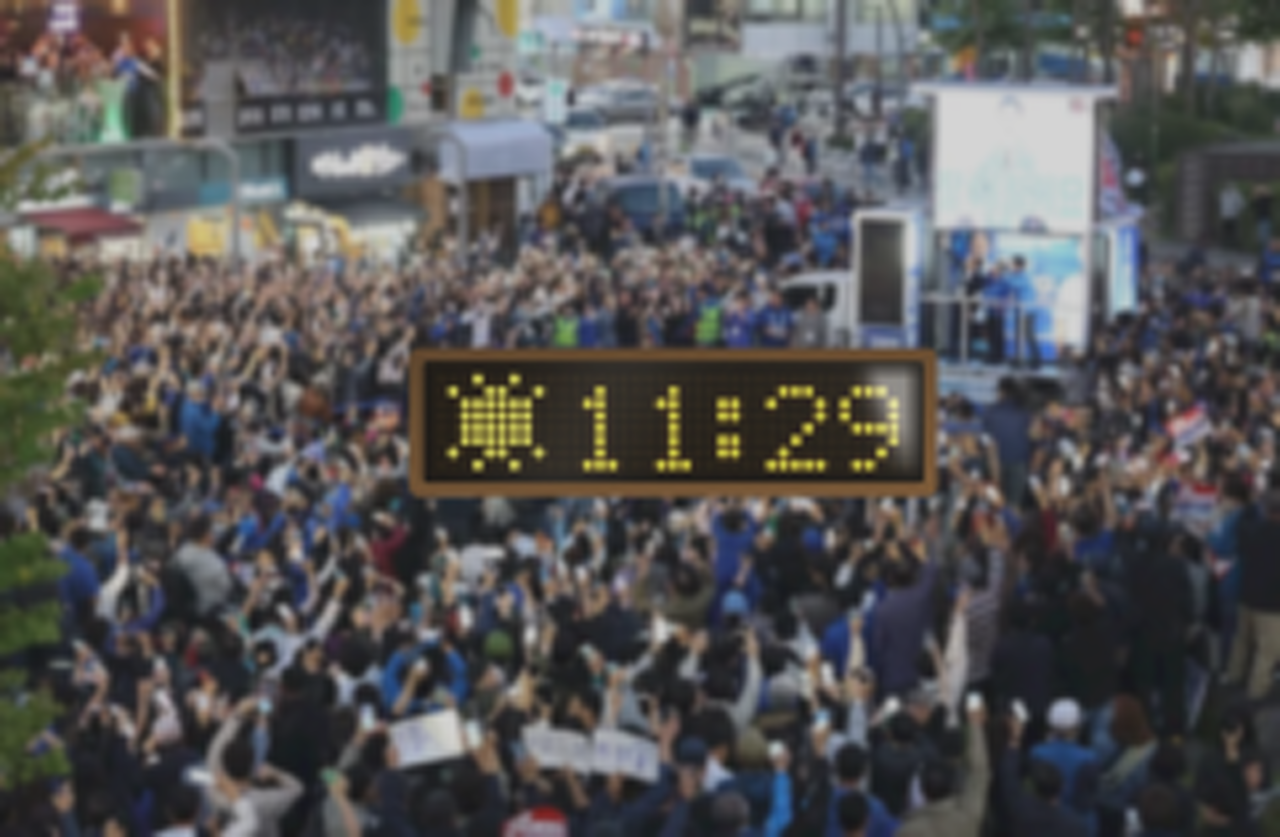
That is 11 h 29 min
